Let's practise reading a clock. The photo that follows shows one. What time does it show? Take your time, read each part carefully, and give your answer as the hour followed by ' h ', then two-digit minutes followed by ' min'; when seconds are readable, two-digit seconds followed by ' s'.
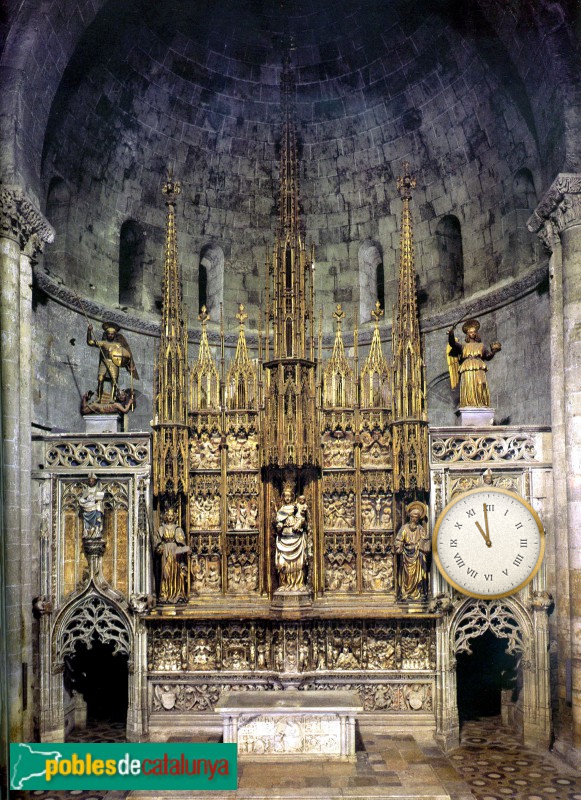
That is 10 h 59 min
